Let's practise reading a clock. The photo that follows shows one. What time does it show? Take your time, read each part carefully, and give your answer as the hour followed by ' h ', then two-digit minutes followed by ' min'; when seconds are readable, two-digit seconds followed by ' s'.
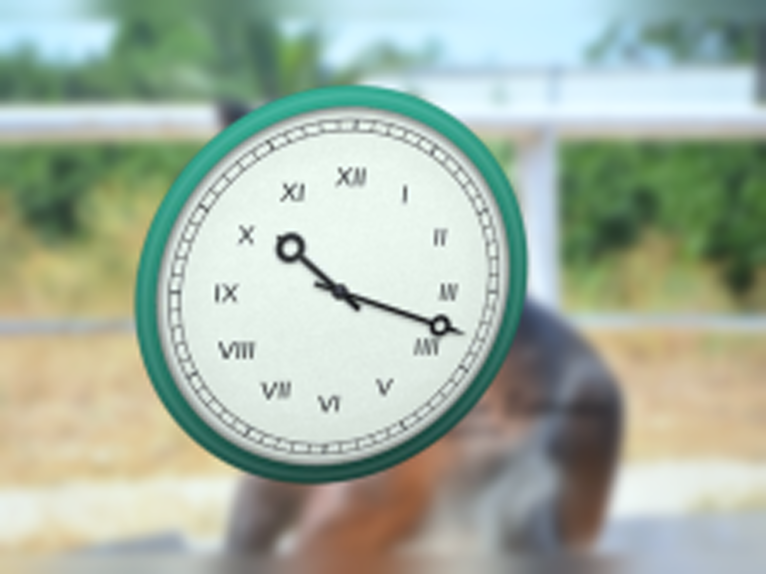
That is 10 h 18 min
